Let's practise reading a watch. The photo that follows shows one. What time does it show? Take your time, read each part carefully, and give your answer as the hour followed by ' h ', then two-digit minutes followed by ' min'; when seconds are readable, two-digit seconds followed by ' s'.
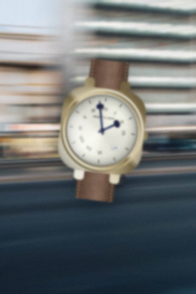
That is 1 h 58 min
